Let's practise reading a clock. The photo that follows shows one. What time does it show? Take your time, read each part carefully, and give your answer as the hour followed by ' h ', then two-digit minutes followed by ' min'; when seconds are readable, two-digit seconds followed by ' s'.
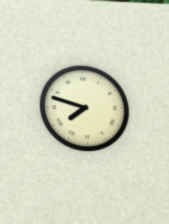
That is 7 h 48 min
